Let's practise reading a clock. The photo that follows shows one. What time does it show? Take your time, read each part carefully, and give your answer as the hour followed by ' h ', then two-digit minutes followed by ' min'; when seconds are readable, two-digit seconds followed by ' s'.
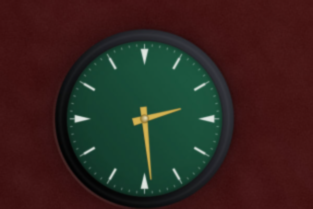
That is 2 h 29 min
